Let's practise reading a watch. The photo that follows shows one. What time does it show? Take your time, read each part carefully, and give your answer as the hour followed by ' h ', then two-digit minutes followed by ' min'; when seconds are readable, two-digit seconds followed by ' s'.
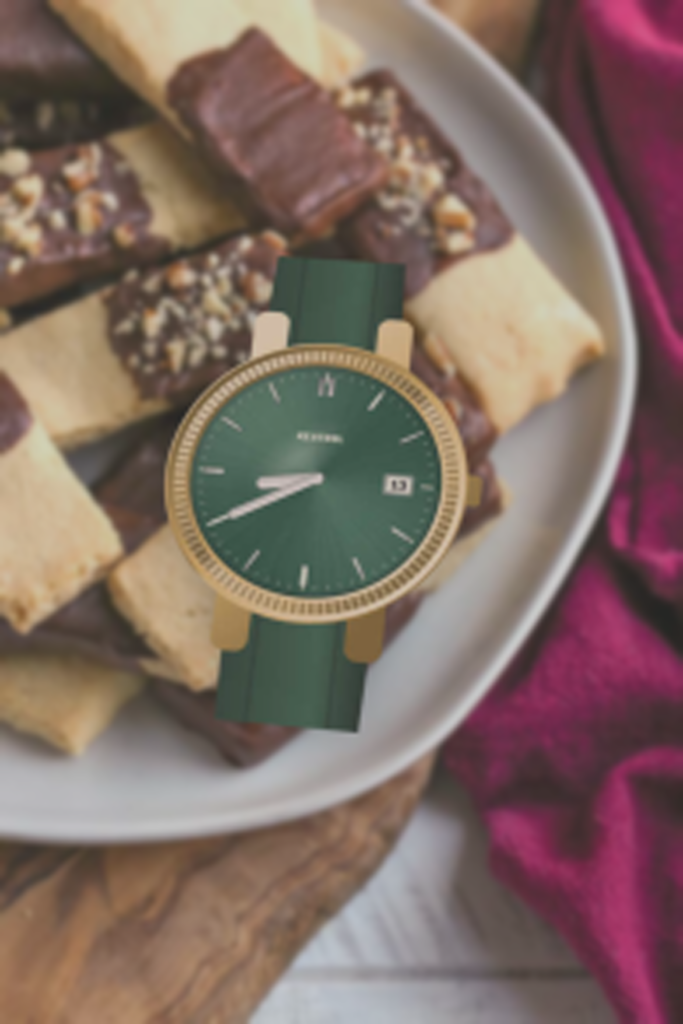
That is 8 h 40 min
